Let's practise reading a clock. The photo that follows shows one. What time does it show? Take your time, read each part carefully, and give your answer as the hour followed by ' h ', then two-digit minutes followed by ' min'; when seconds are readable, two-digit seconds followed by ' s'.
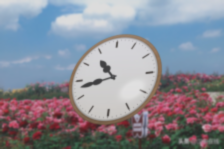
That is 10 h 43 min
